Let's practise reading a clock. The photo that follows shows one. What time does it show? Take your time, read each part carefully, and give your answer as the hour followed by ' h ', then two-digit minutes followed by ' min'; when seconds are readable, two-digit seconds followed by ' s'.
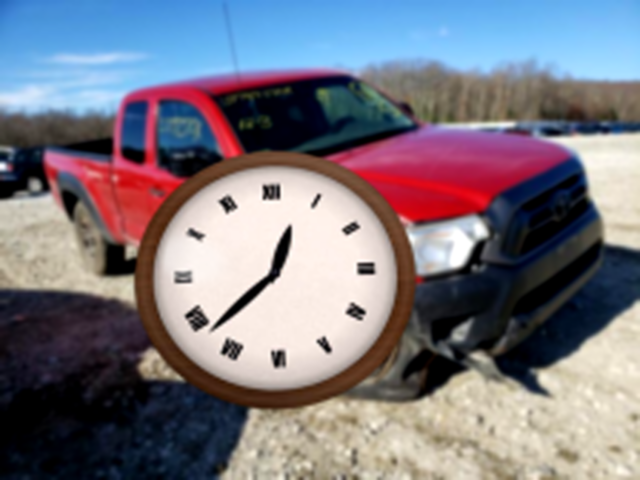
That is 12 h 38 min
